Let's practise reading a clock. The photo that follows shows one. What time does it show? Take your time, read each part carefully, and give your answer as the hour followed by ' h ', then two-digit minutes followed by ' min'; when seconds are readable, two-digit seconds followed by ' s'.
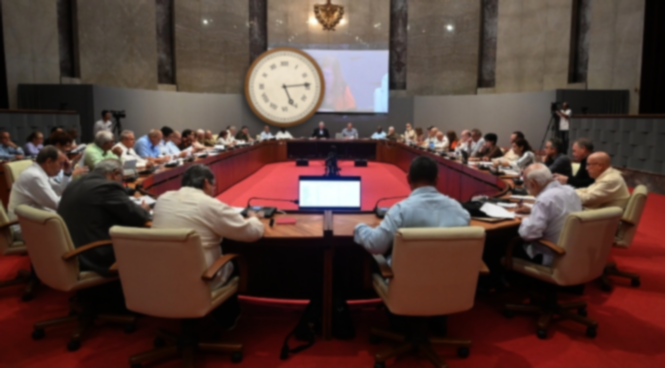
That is 5 h 14 min
